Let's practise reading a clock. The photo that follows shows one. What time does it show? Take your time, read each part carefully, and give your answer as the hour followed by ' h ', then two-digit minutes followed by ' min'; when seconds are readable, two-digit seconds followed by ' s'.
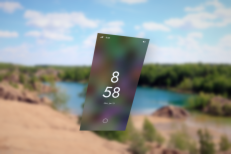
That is 8 h 58 min
